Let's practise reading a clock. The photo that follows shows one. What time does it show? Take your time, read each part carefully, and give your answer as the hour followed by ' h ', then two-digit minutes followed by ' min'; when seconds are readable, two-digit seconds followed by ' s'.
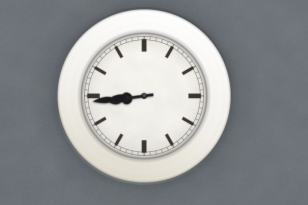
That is 8 h 44 min
